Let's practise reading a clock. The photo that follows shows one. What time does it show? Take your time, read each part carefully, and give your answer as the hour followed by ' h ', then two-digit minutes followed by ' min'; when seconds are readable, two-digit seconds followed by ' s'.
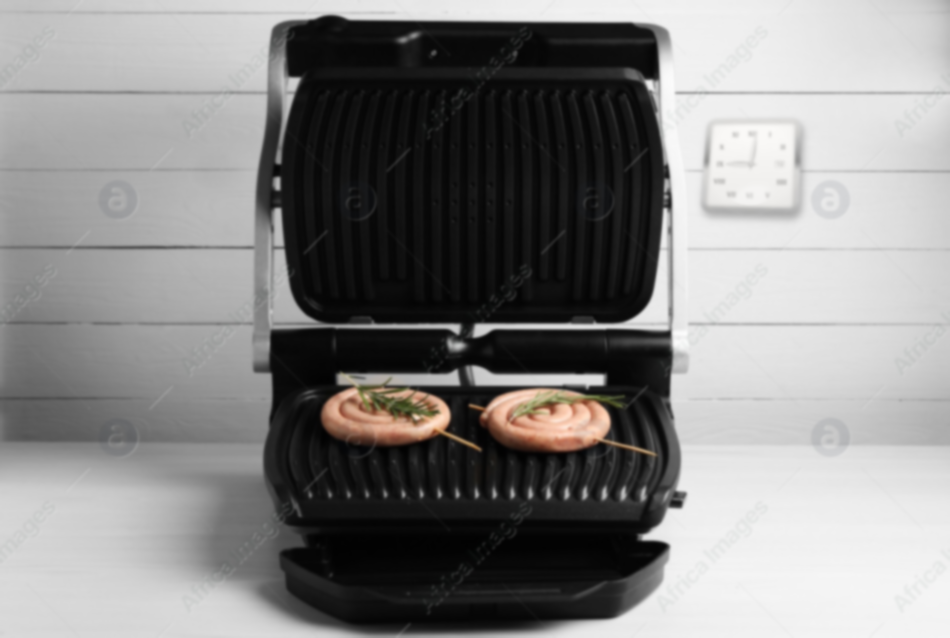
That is 9 h 01 min
